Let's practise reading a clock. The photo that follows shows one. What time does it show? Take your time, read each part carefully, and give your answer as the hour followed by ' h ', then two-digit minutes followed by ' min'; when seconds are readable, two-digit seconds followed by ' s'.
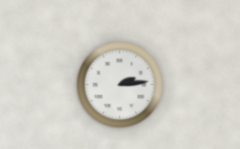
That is 2 h 14 min
